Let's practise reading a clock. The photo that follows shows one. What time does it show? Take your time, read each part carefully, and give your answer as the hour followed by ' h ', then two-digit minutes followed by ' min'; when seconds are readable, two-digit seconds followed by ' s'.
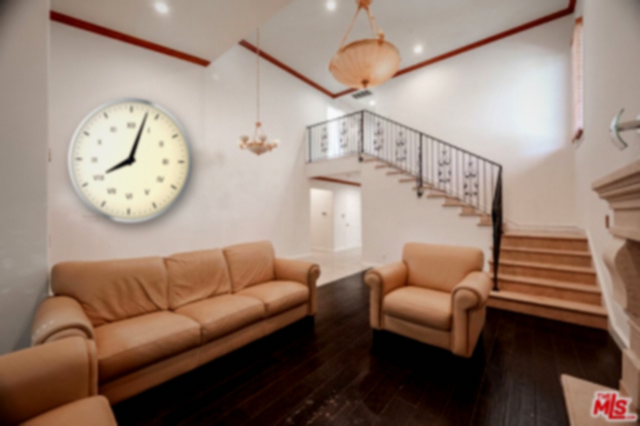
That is 8 h 03 min
